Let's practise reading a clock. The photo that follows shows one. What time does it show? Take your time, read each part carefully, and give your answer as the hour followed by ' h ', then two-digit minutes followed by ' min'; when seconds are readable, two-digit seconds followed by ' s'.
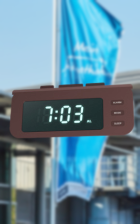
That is 7 h 03 min
